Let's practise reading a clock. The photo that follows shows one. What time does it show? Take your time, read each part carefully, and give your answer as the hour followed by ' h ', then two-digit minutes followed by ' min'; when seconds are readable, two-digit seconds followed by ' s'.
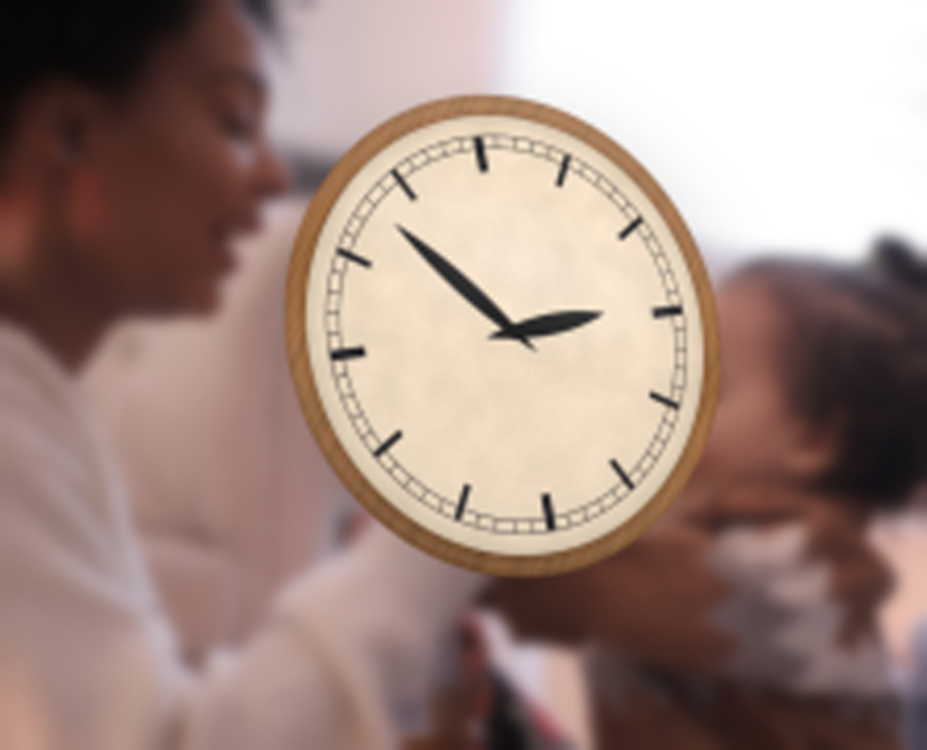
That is 2 h 53 min
